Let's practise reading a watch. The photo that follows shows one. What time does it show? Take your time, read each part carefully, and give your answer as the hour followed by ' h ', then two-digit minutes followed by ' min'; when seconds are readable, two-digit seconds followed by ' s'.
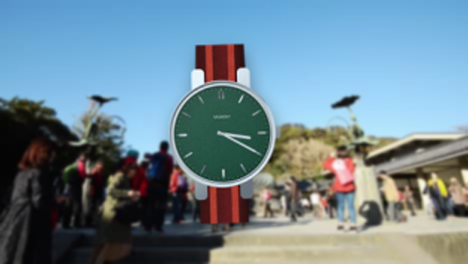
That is 3 h 20 min
